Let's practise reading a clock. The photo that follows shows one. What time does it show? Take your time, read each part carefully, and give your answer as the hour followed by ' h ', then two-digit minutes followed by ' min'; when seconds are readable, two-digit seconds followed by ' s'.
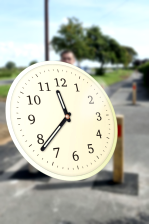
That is 11 h 38 min
